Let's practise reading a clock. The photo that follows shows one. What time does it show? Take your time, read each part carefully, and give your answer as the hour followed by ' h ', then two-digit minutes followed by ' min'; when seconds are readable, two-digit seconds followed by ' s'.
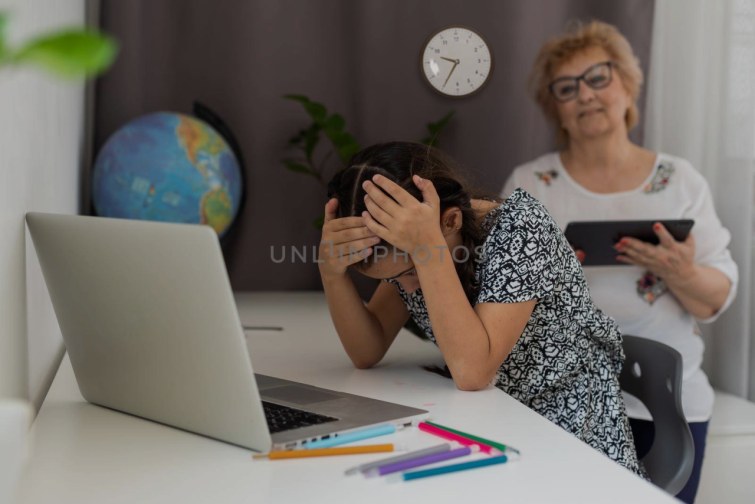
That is 9 h 35 min
